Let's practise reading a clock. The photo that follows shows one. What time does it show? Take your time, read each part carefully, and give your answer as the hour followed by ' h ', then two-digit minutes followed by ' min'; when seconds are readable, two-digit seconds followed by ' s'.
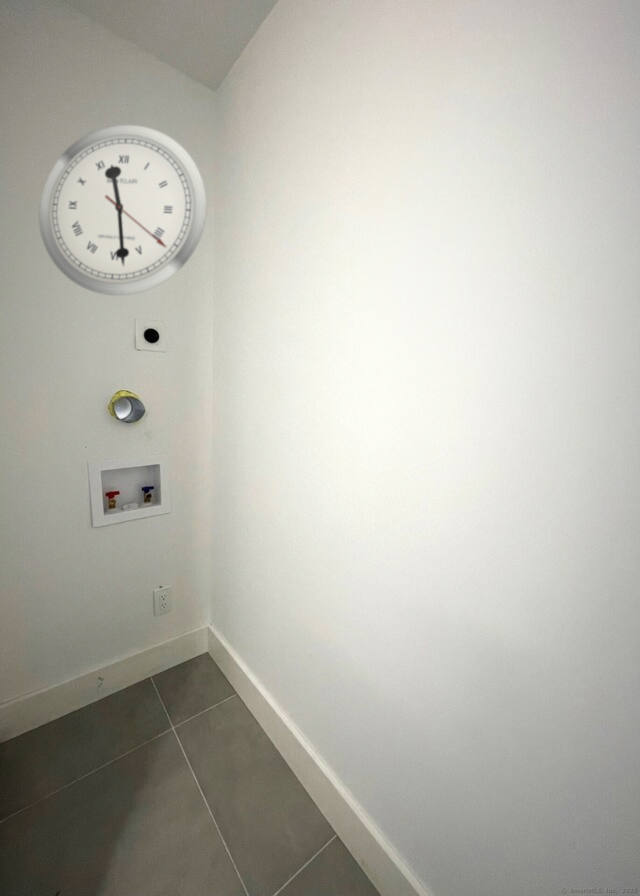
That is 11 h 28 min 21 s
